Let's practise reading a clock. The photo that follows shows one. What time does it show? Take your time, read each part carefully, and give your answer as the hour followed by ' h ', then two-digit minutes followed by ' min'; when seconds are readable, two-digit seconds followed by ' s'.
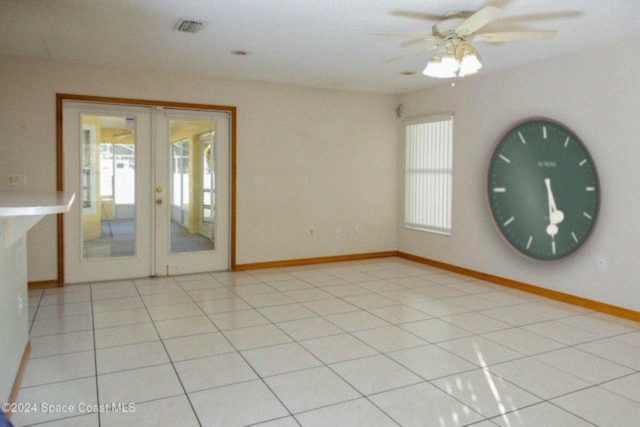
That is 5 h 30 min
